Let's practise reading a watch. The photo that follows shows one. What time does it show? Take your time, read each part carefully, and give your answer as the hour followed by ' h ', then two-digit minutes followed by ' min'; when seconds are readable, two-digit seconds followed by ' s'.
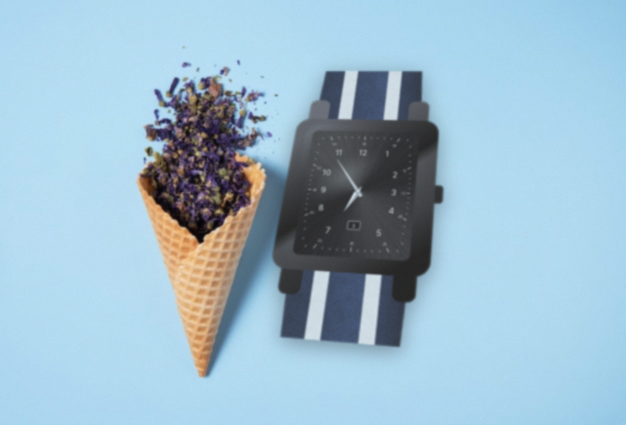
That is 6 h 54 min
